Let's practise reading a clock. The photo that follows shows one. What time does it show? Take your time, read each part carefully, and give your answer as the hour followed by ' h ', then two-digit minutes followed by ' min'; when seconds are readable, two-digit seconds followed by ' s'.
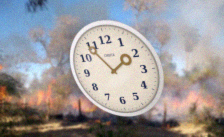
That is 1 h 54 min
